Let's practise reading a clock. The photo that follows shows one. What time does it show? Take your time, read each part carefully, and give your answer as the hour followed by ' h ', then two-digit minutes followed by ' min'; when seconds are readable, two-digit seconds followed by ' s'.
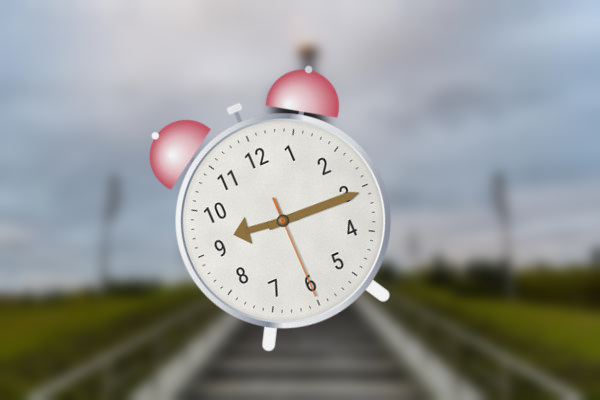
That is 9 h 15 min 30 s
